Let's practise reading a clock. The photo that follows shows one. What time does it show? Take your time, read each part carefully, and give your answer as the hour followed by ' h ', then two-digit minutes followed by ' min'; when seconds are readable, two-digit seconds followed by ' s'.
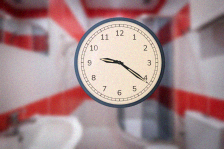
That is 9 h 21 min
